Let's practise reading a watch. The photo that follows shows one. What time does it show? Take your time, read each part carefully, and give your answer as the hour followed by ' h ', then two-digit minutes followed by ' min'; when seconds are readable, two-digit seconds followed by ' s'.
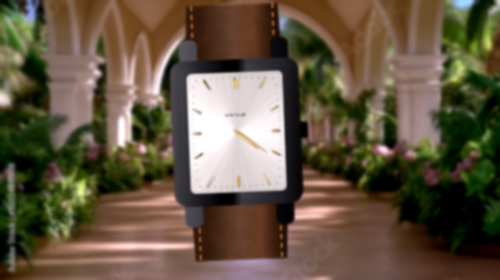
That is 4 h 21 min
